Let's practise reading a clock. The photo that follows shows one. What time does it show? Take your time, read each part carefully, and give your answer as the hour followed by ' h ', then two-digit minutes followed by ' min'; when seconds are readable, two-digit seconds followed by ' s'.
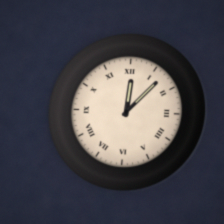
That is 12 h 07 min
